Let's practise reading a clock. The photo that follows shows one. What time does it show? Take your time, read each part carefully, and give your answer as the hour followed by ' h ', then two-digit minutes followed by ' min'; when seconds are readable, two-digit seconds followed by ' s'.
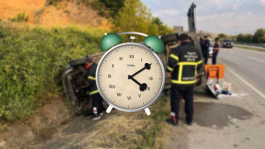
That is 4 h 09 min
